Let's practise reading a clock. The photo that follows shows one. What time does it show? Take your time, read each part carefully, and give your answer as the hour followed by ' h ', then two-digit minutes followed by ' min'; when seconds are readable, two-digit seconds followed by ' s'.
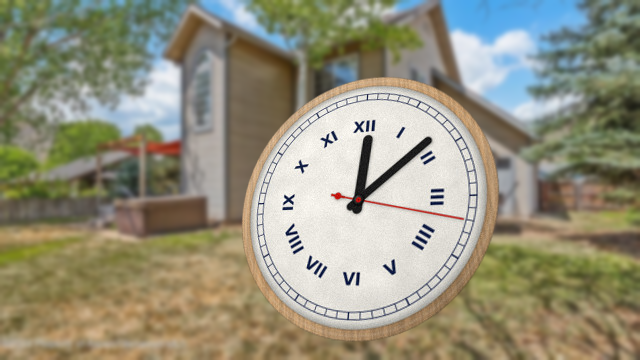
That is 12 h 08 min 17 s
